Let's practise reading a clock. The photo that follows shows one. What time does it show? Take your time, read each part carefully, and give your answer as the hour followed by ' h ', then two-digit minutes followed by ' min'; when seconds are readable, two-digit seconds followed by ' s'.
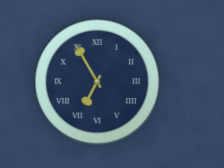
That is 6 h 55 min
